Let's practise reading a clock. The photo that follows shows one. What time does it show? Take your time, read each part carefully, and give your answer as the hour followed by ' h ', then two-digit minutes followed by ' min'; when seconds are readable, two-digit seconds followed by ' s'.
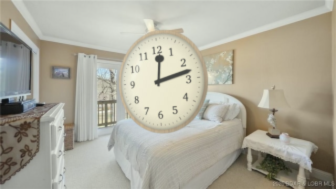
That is 12 h 13 min
